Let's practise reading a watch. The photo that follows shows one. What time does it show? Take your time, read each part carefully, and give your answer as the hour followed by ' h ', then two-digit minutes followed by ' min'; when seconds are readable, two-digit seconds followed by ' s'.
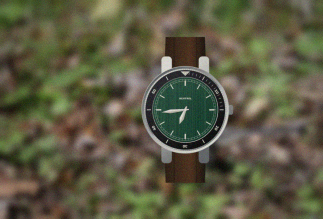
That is 6 h 44 min
